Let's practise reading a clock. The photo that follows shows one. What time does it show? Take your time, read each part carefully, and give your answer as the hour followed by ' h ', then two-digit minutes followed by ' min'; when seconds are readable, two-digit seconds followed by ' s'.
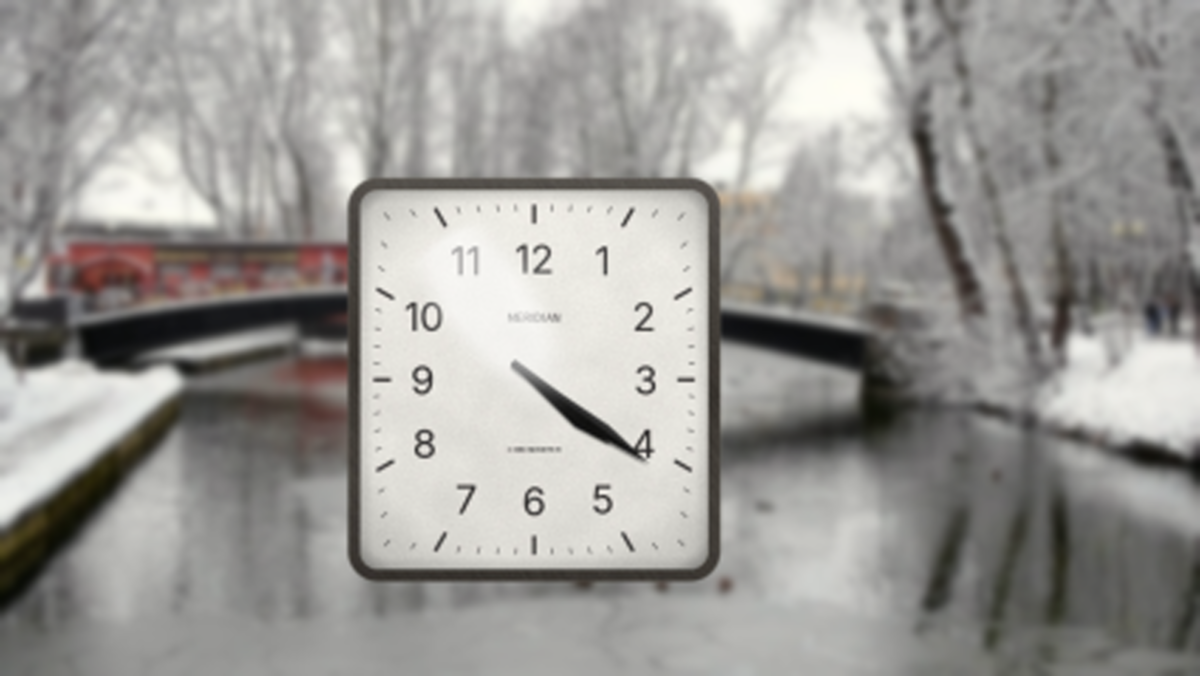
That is 4 h 21 min
